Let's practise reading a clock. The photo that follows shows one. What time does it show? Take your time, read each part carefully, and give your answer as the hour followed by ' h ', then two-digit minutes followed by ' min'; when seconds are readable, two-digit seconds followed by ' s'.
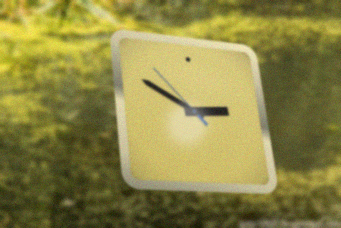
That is 2 h 49 min 53 s
